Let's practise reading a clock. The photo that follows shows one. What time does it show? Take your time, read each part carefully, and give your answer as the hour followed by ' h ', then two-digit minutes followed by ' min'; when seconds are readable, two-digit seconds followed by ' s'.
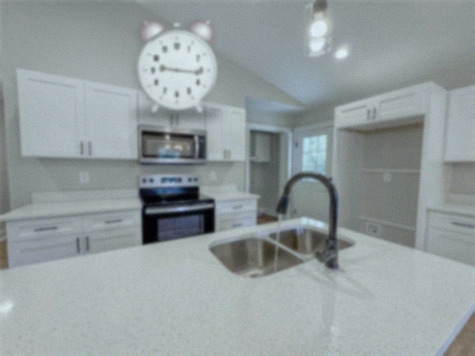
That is 9 h 16 min
